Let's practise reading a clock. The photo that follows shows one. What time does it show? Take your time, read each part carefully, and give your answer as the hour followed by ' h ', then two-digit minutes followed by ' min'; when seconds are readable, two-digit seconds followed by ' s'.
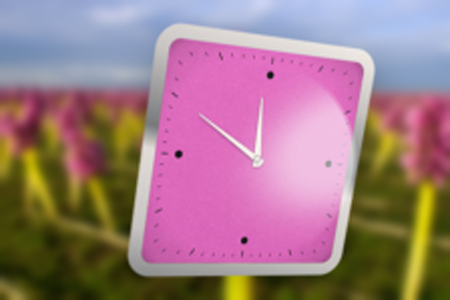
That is 11 h 50 min
